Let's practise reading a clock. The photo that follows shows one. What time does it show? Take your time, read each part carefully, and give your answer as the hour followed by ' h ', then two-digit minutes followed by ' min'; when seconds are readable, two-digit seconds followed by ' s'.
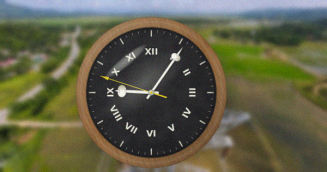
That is 9 h 05 min 48 s
